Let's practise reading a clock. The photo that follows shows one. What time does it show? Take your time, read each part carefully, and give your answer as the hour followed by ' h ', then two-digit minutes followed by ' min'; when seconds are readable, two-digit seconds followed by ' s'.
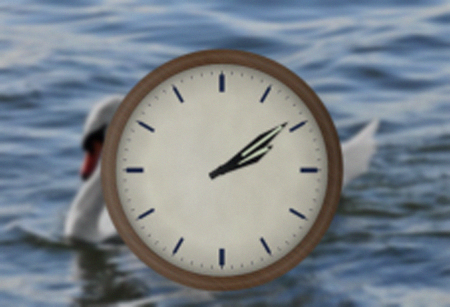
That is 2 h 09 min
